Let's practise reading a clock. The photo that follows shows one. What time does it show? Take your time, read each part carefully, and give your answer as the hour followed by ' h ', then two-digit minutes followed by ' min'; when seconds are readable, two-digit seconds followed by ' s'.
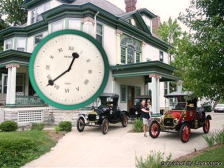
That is 12 h 38 min
